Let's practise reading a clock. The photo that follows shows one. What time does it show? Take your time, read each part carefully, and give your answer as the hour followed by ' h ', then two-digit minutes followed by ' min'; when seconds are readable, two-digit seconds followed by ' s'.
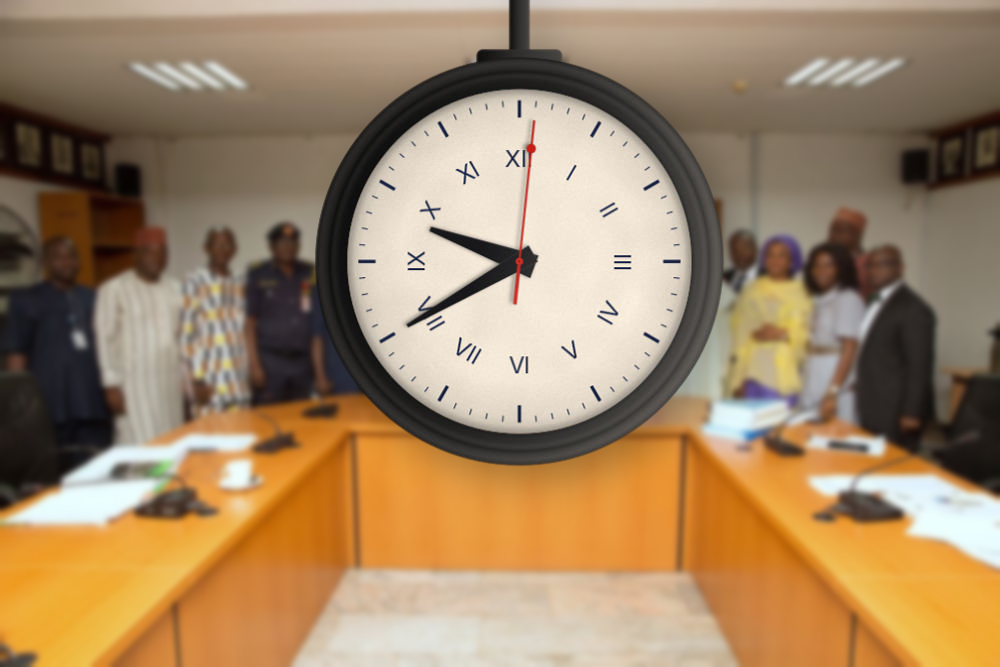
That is 9 h 40 min 01 s
